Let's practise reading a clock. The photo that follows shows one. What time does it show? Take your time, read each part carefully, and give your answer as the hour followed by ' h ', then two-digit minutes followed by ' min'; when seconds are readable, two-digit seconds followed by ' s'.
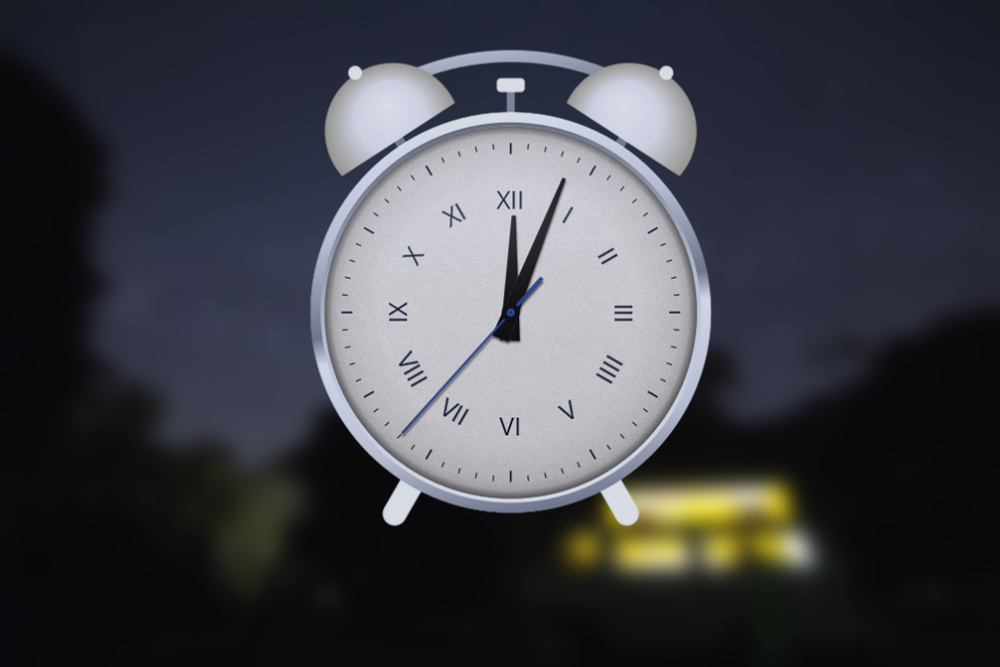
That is 12 h 03 min 37 s
